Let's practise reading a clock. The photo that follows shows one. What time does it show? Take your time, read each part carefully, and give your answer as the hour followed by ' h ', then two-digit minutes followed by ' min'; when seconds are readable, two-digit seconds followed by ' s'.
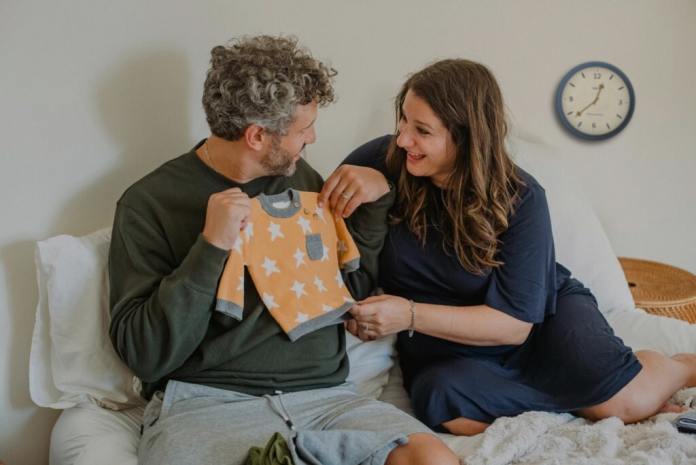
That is 12 h 38 min
